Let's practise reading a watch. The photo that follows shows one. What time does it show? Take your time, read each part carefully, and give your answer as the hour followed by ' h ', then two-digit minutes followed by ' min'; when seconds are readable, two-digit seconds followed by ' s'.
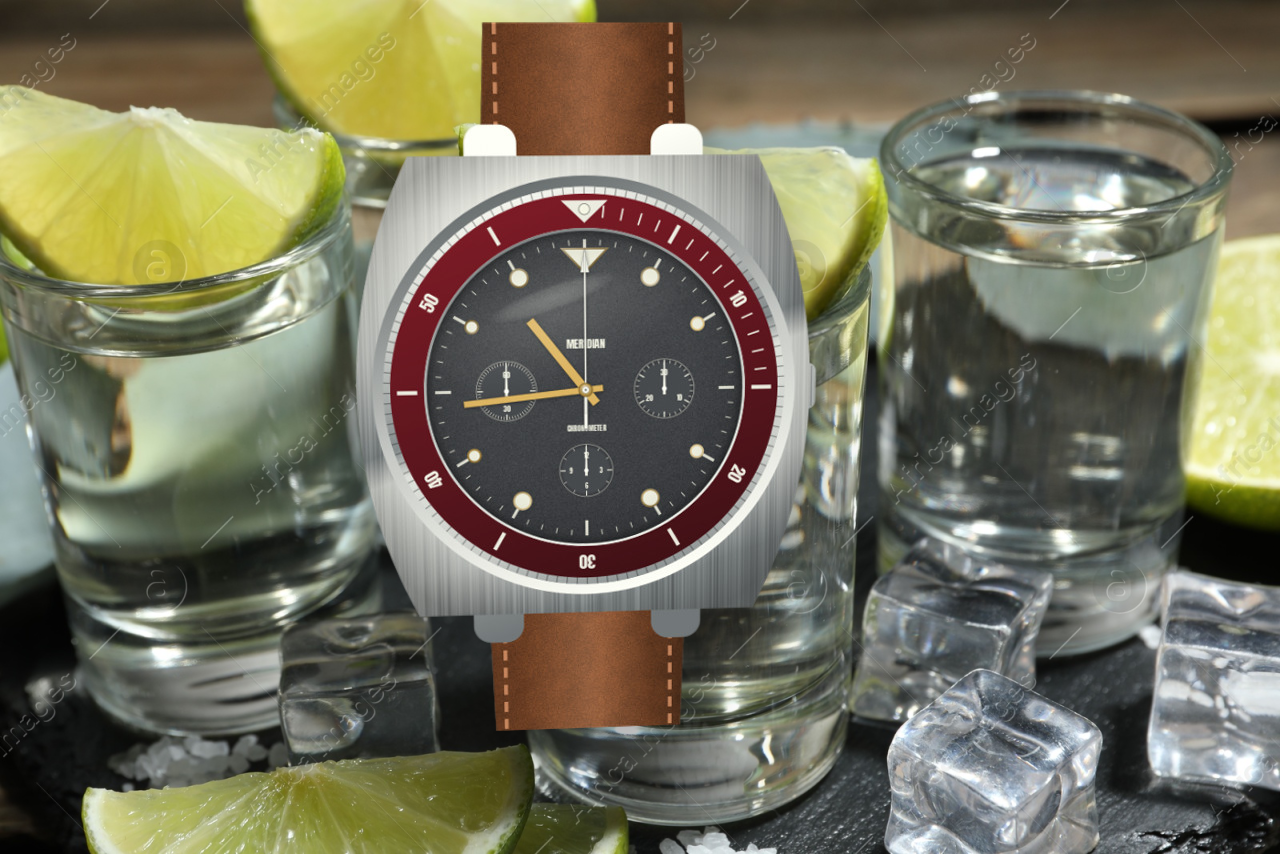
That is 10 h 44 min
